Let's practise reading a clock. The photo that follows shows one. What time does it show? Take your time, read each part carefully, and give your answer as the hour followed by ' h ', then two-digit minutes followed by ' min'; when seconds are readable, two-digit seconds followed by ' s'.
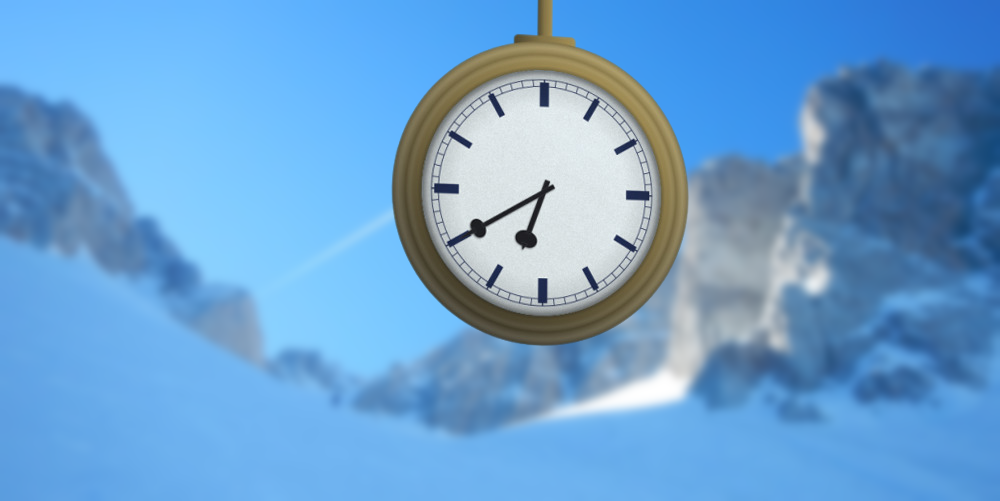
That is 6 h 40 min
